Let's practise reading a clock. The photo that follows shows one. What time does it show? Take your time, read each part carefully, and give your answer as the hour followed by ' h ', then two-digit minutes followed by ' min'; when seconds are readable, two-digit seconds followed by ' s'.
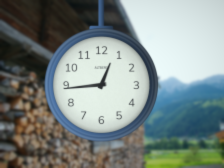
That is 12 h 44 min
